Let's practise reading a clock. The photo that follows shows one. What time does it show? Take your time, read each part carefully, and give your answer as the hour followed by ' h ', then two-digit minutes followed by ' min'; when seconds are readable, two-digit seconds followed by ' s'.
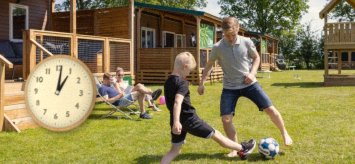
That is 1 h 01 min
